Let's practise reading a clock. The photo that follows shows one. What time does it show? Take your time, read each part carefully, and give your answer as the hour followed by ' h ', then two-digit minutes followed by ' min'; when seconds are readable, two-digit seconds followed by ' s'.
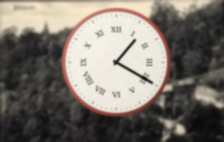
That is 1 h 20 min
